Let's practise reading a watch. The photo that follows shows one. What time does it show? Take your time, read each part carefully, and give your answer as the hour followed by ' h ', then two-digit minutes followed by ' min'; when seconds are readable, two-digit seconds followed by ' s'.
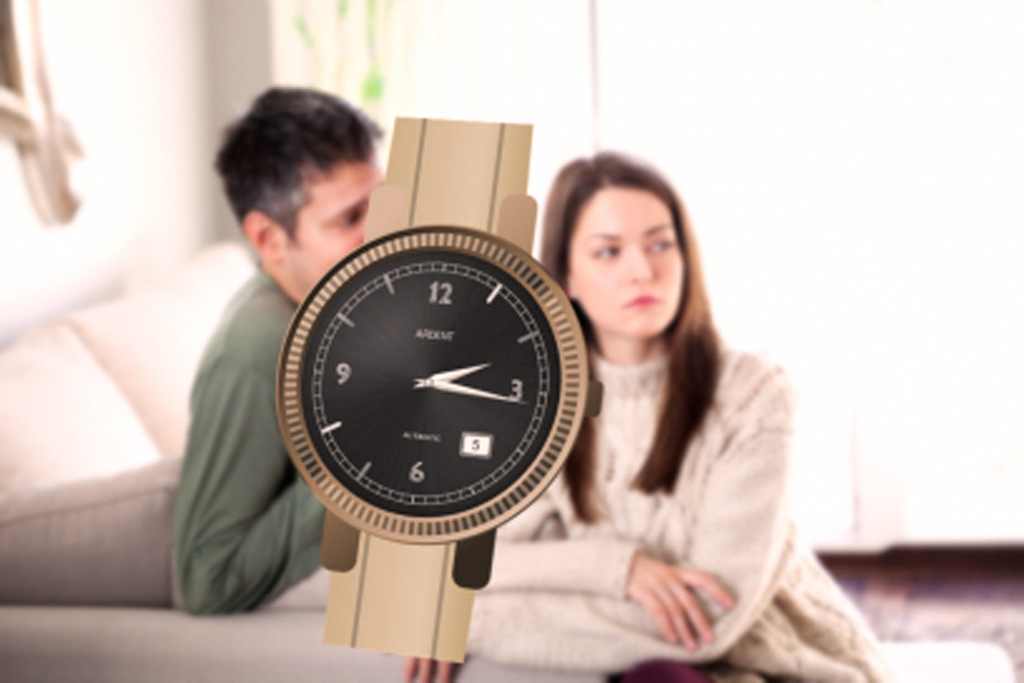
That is 2 h 16 min
